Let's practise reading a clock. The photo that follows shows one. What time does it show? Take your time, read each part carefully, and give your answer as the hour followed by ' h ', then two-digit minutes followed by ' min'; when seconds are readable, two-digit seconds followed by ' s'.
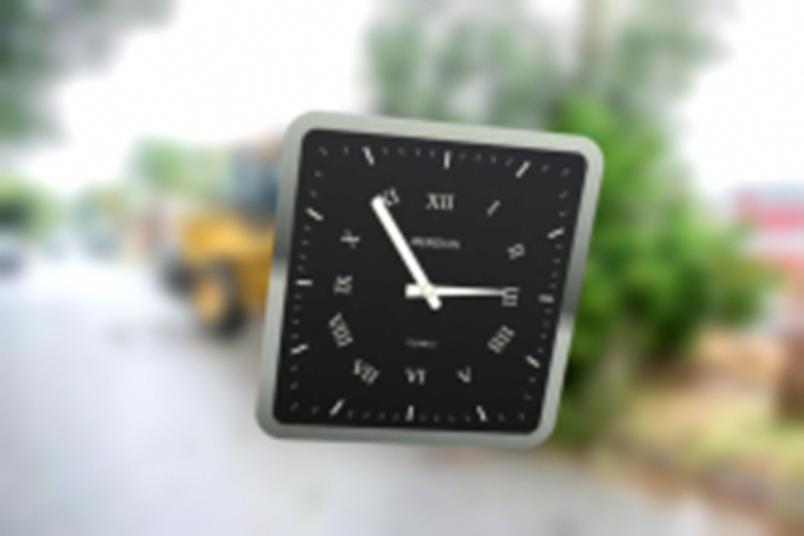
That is 2 h 54 min
